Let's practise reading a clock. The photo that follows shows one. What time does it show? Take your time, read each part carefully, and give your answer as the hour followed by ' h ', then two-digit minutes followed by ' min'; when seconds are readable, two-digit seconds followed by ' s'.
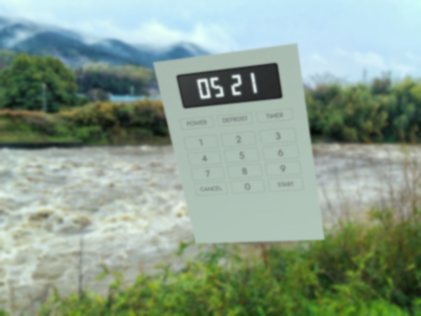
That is 5 h 21 min
